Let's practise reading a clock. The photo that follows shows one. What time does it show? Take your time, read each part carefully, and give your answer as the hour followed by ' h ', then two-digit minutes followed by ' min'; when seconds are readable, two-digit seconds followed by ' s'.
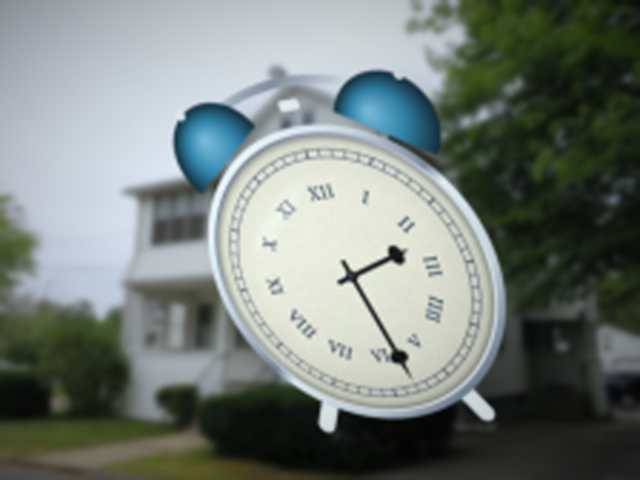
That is 2 h 28 min
